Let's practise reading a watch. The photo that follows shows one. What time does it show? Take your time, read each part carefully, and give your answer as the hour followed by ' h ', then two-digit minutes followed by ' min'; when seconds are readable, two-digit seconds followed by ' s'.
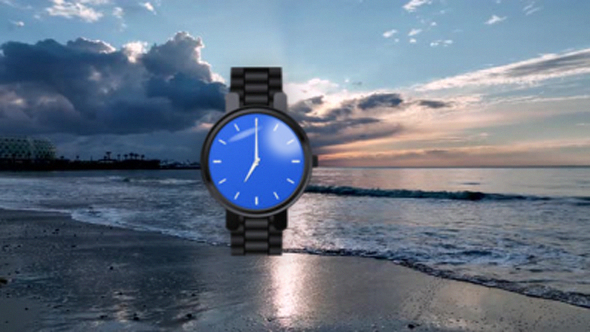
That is 7 h 00 min
